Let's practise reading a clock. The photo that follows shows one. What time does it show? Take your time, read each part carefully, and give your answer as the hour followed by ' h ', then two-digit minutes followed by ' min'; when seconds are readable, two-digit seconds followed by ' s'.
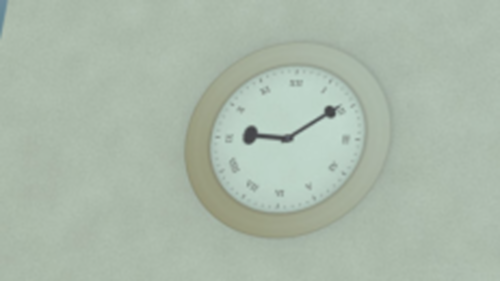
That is 9 h 09 min
